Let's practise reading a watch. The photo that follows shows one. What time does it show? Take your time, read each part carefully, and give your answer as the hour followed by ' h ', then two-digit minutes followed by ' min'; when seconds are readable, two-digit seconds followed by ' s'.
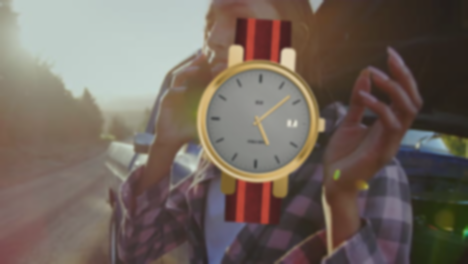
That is 5 h 08 min
